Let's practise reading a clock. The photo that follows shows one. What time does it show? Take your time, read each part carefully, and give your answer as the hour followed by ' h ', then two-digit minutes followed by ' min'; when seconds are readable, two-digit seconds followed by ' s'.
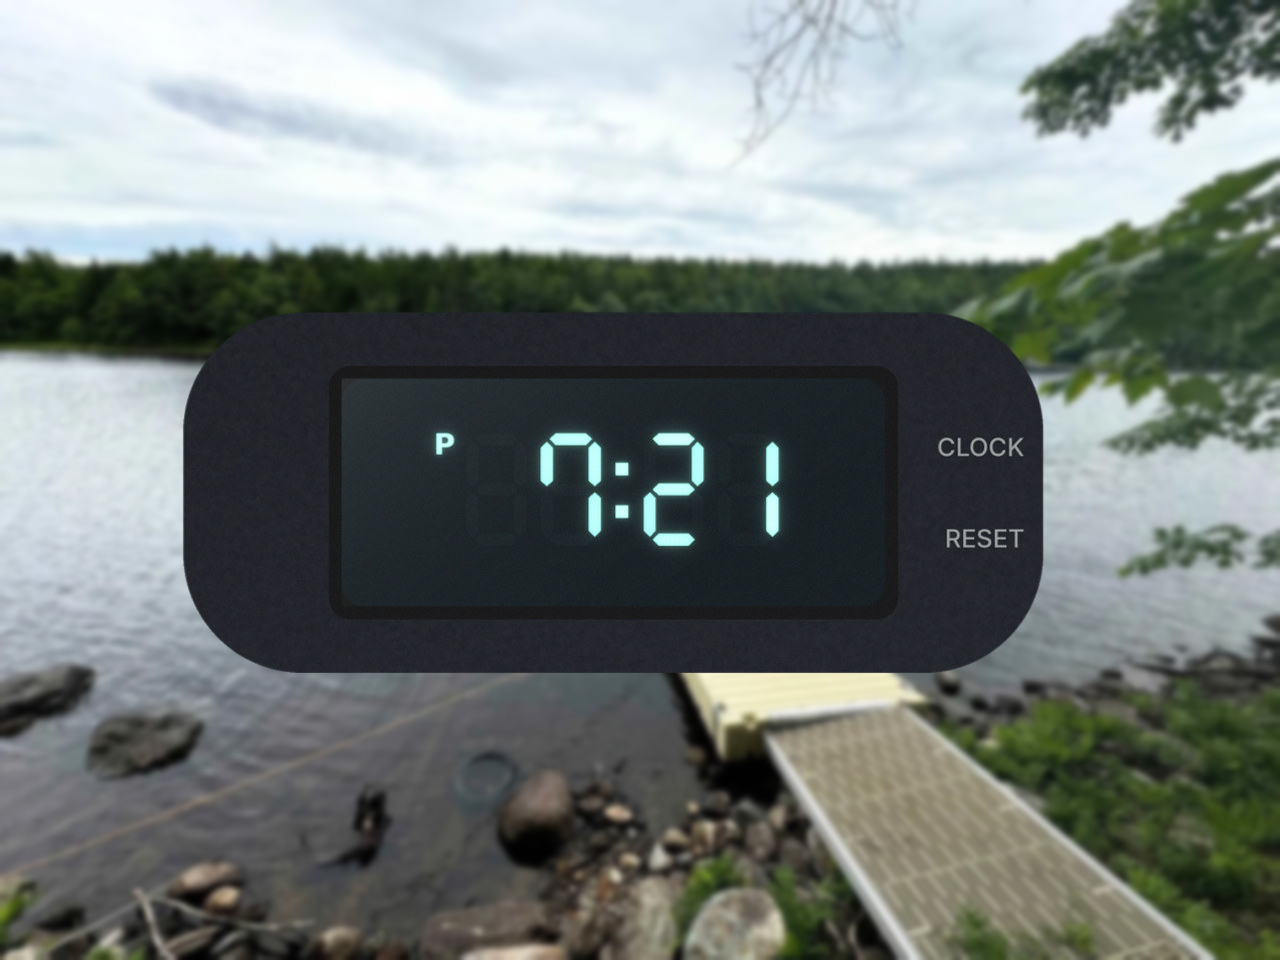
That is 7 h 21 min
